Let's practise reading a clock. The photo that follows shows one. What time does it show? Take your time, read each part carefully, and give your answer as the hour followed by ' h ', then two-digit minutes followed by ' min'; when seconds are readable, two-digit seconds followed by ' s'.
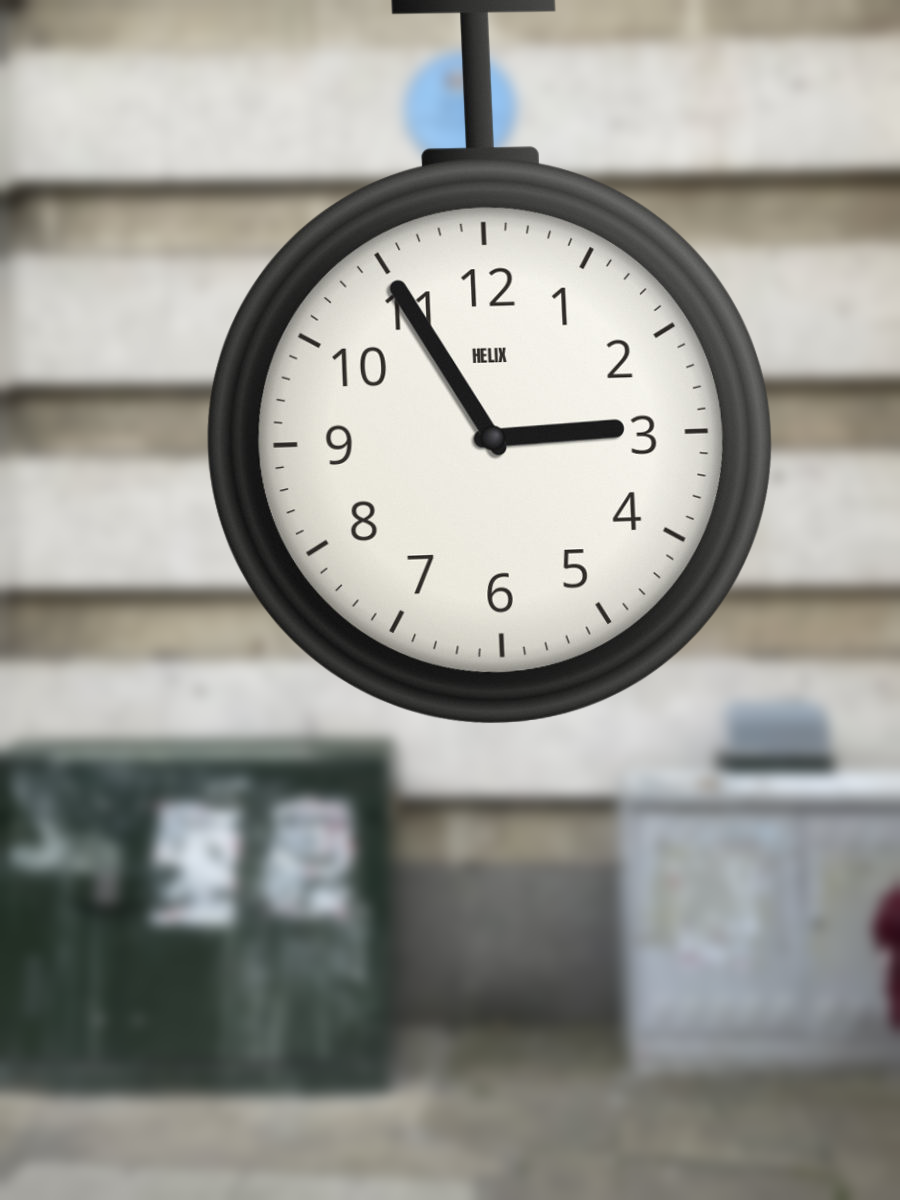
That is 2 h 55 min
